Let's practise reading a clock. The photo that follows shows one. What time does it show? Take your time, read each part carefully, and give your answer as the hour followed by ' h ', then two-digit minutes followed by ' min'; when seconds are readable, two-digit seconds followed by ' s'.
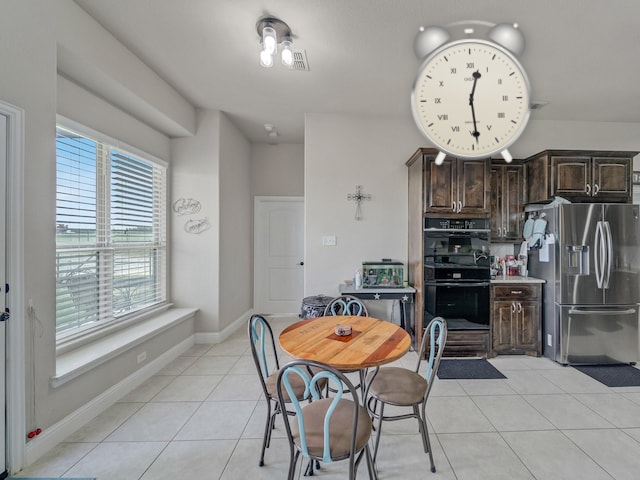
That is 12 h 29 min
